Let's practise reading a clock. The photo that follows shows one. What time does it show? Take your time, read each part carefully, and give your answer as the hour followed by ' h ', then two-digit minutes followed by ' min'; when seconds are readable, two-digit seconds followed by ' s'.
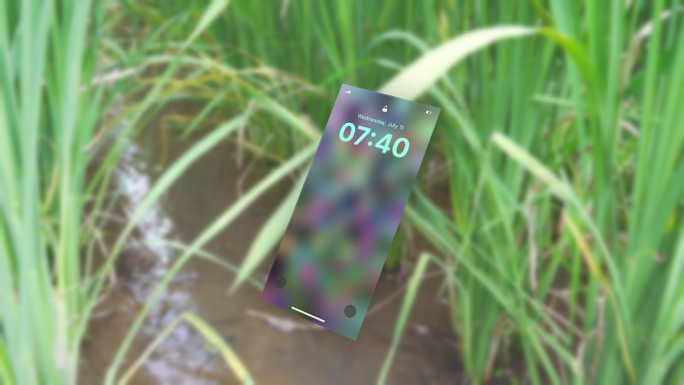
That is 7 h 40 min
